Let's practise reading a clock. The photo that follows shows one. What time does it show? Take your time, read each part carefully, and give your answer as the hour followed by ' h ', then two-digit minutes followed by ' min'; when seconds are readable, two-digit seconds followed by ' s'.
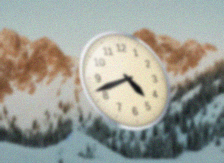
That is 4 h 42 min
